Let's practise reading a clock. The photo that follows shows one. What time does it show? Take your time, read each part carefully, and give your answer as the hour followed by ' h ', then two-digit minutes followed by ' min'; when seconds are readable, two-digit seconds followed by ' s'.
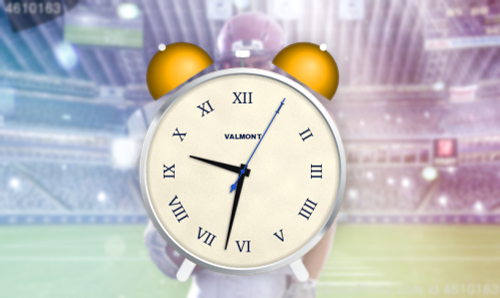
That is 9 h 32 min 05 s
